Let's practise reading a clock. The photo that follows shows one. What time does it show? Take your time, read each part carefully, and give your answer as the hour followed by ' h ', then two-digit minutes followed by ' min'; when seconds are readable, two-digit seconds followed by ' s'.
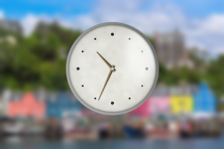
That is 10 h 34 min
